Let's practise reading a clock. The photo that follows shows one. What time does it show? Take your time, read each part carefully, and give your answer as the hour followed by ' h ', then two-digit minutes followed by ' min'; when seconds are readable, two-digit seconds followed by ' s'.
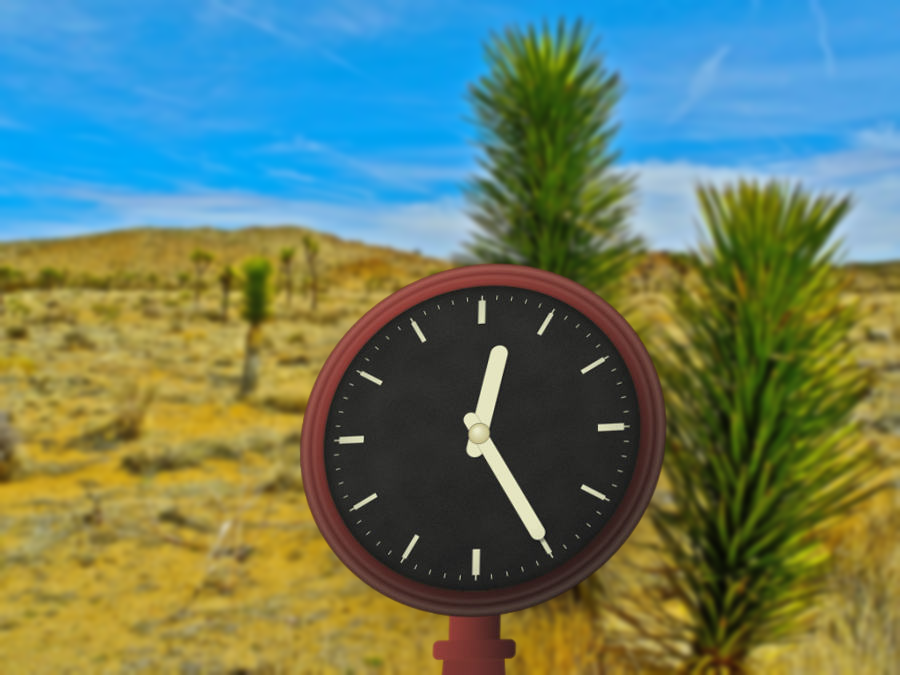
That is 12 h 25 min
